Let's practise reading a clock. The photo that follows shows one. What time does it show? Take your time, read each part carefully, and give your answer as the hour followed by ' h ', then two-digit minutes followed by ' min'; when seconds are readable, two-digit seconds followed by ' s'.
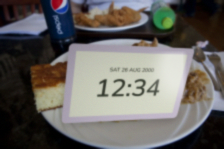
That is 12 h 34 min
